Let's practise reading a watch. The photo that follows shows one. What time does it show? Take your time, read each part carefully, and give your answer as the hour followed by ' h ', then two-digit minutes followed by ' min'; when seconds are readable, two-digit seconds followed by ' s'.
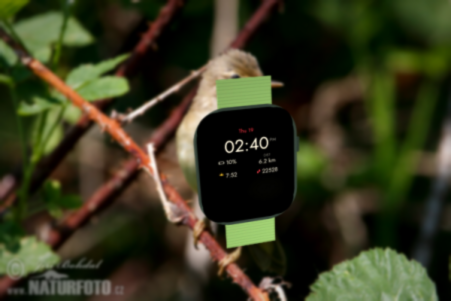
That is 2 h 40 min
